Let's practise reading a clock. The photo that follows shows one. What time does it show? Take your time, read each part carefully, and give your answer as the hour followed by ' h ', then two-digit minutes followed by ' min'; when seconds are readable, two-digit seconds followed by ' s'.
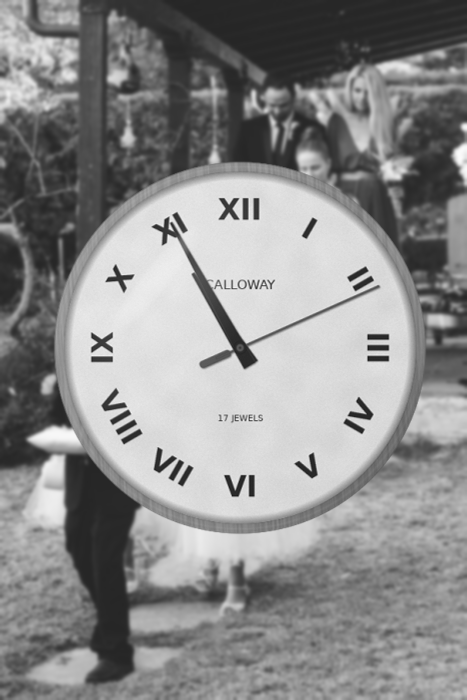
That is 10 h 55 min 11 s
